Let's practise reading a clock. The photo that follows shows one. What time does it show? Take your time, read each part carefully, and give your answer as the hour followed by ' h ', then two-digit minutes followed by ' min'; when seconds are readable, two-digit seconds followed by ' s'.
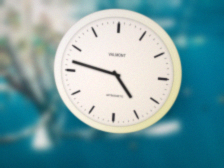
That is 4 h 47 min
